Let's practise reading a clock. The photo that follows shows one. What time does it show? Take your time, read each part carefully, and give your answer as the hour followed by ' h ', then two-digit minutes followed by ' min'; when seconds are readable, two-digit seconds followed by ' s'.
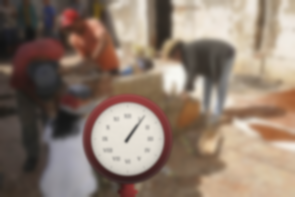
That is 1 h 06 min
